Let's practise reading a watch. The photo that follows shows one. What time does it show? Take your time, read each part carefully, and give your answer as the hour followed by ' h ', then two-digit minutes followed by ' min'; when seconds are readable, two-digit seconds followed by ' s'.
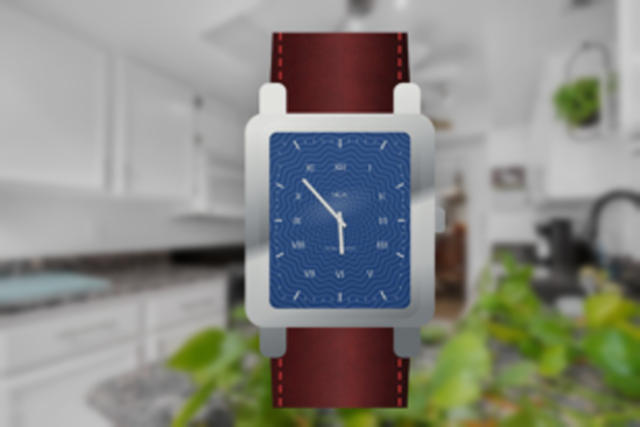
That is 5 h 53 min
